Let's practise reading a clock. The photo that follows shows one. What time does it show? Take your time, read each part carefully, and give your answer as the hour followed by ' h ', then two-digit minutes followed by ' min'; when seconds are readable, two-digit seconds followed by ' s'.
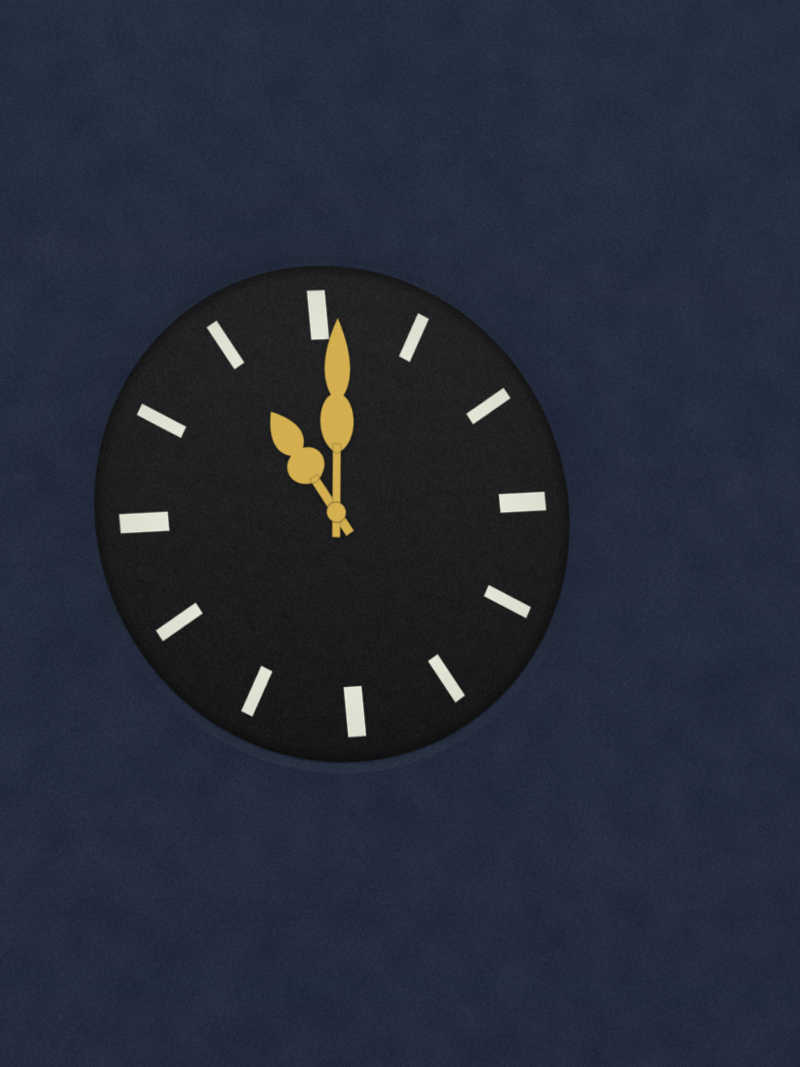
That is 11 h 01 min
